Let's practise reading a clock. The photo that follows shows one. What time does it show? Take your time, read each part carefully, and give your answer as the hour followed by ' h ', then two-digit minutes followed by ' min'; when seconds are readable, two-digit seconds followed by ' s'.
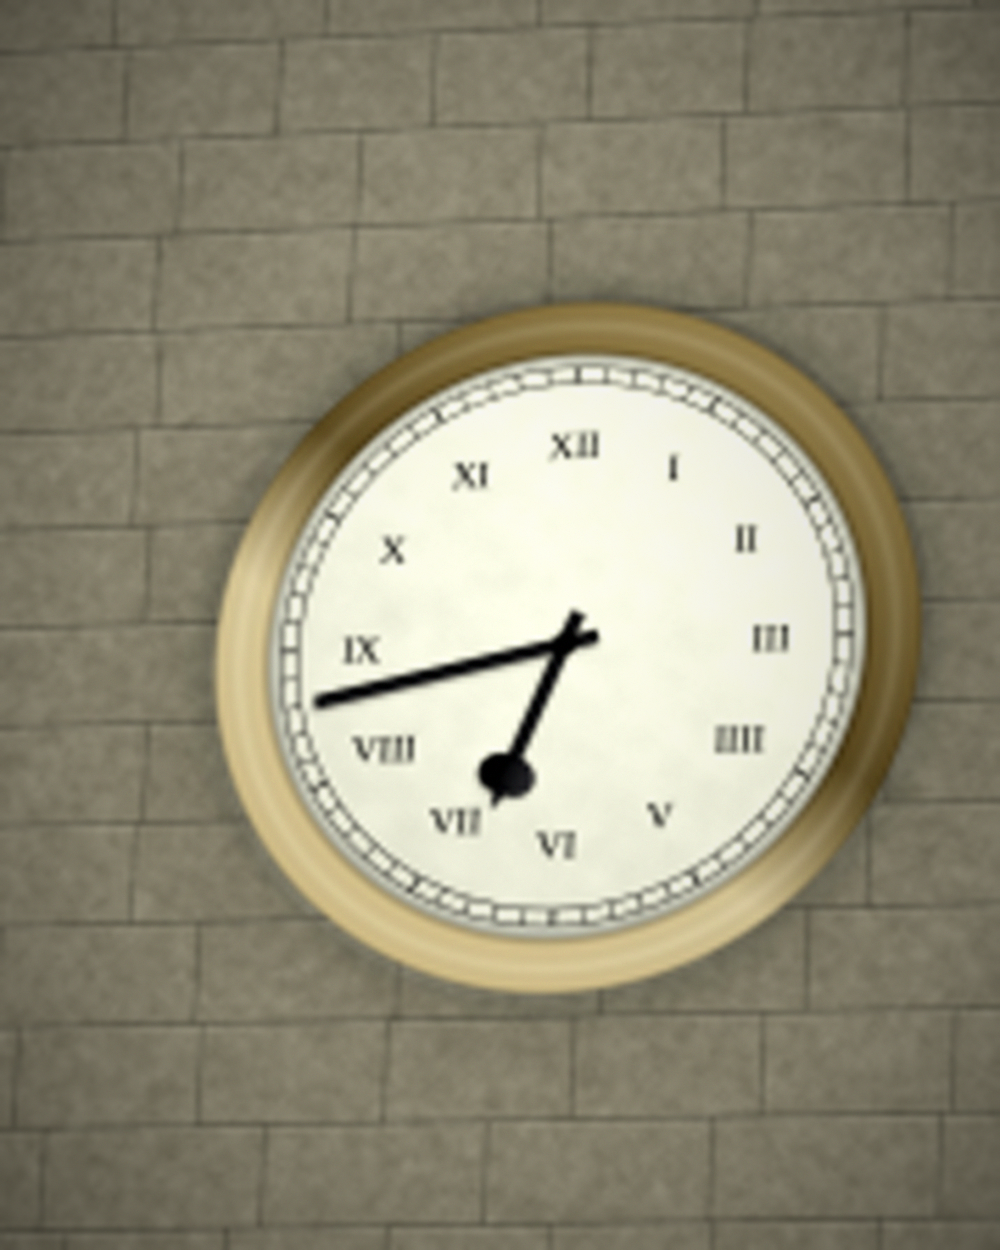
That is 6 h 43 min
